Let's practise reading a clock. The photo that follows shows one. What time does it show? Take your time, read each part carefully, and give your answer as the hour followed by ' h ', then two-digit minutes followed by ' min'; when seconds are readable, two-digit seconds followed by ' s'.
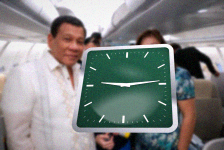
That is 9 h 14 min
